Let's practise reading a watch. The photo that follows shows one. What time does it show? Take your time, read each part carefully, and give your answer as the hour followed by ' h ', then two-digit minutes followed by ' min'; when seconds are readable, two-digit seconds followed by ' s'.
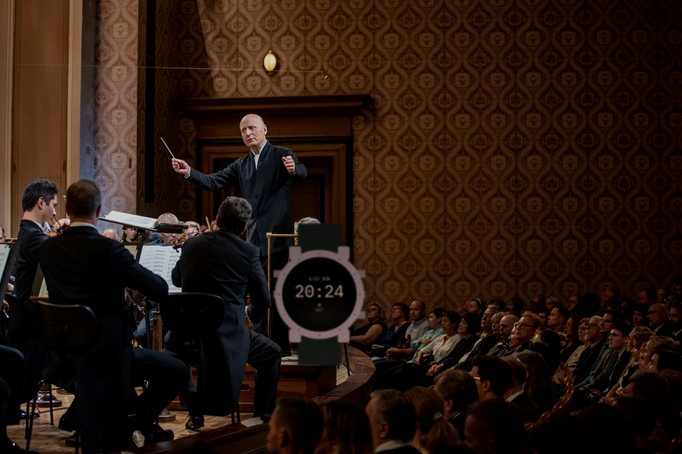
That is 20 h 24 min
